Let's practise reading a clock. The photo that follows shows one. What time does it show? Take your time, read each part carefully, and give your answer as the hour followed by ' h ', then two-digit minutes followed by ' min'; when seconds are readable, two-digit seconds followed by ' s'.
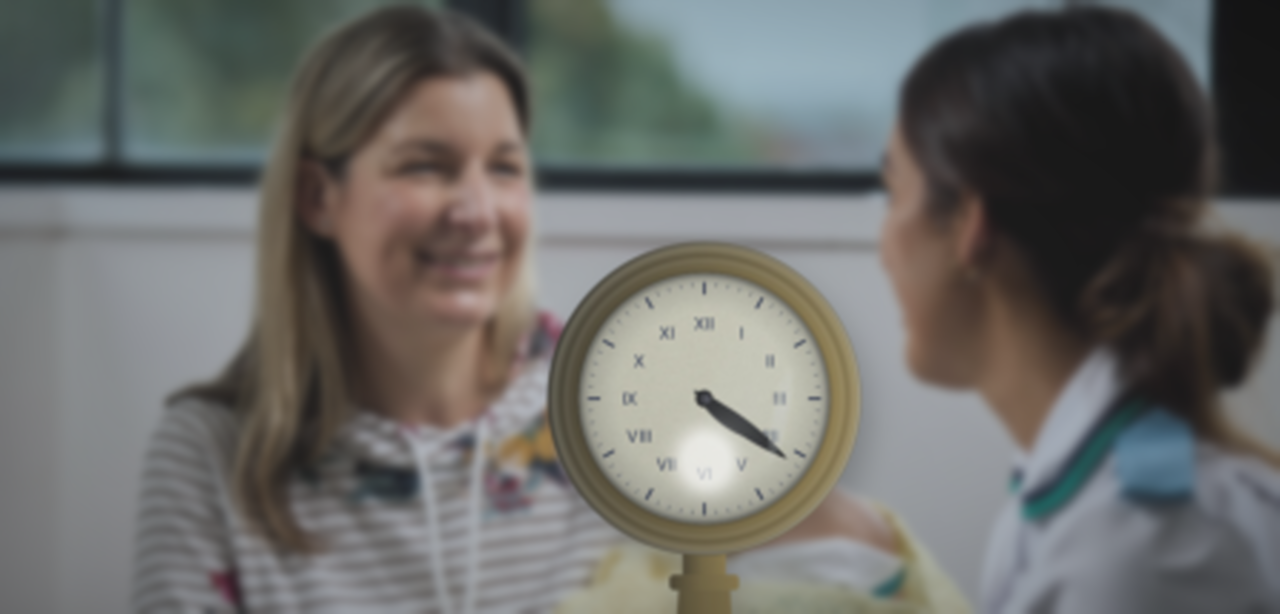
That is 4 h 21 min
